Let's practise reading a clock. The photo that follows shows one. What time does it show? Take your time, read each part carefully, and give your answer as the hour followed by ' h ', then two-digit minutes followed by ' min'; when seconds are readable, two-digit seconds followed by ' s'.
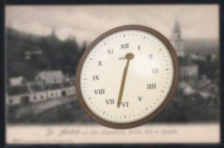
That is 12 h 32 min
